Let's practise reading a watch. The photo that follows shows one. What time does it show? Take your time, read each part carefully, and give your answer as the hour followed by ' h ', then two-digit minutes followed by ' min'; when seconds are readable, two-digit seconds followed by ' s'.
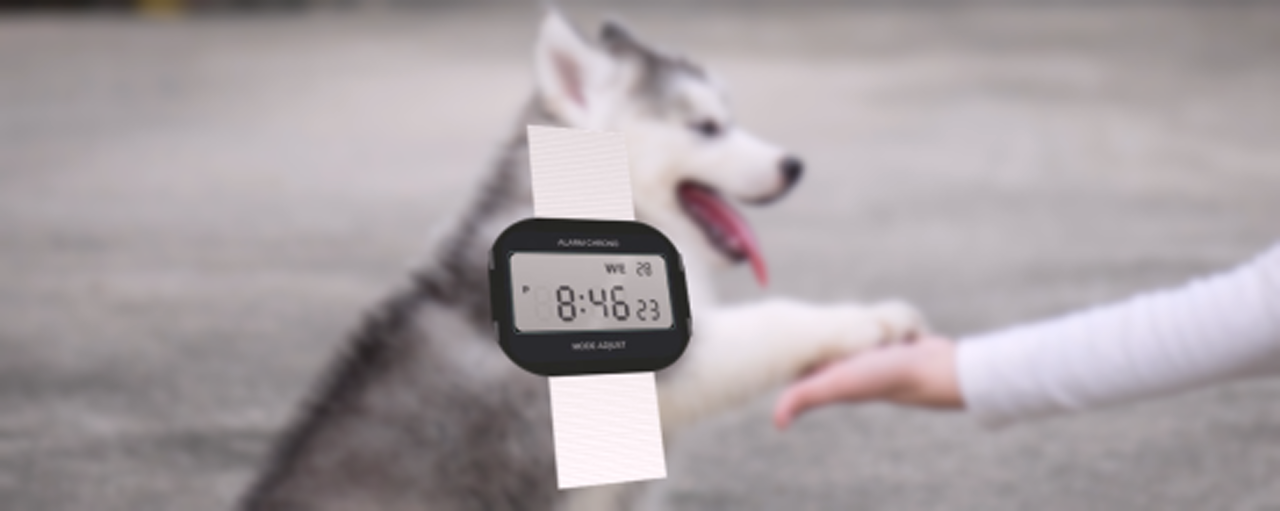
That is 8 h 46 min 23 s
